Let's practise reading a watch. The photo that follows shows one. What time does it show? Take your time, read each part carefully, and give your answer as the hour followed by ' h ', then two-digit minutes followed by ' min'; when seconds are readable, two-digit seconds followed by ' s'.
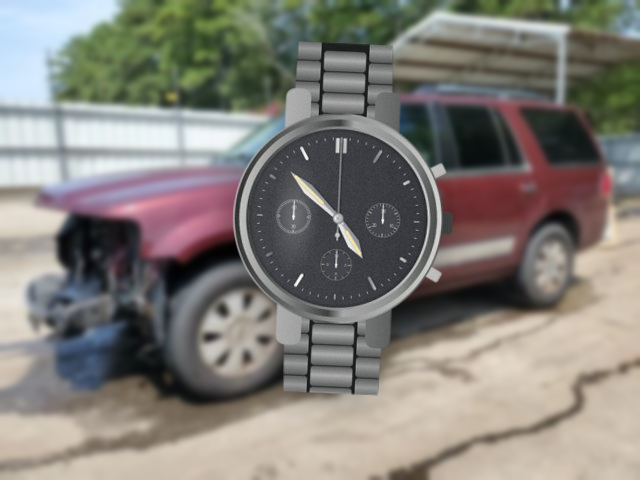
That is 4 h 52 min
